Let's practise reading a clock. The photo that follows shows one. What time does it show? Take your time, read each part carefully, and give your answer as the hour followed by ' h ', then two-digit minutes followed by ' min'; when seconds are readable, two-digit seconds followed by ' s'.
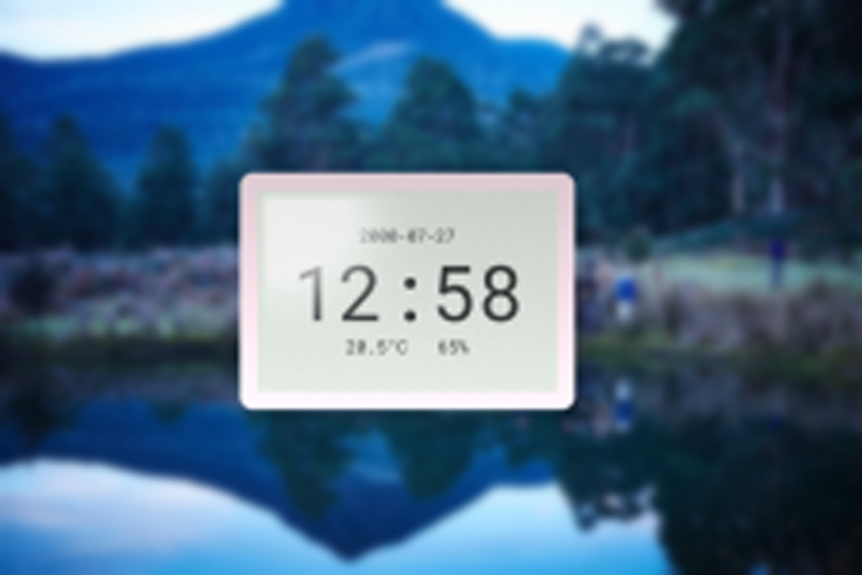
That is 12 h 58 min
